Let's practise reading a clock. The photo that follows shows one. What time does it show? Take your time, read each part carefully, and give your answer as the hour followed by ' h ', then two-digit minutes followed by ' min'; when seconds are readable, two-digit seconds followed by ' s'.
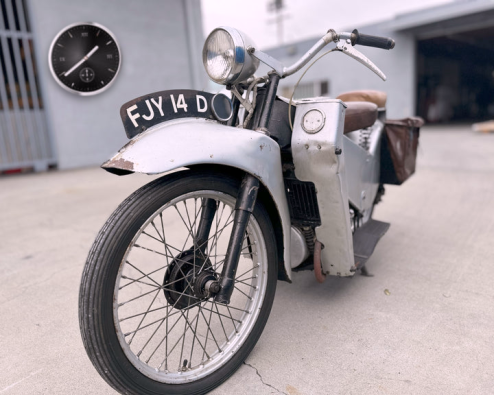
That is 1 h 39 min
